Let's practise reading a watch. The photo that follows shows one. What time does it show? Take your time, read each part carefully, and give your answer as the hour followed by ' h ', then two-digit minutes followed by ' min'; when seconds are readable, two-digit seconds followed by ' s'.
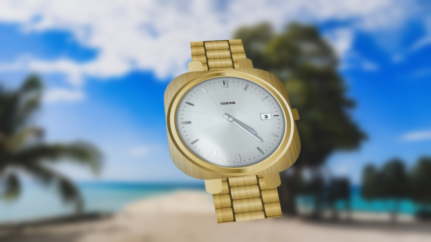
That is 4 h 23 min
